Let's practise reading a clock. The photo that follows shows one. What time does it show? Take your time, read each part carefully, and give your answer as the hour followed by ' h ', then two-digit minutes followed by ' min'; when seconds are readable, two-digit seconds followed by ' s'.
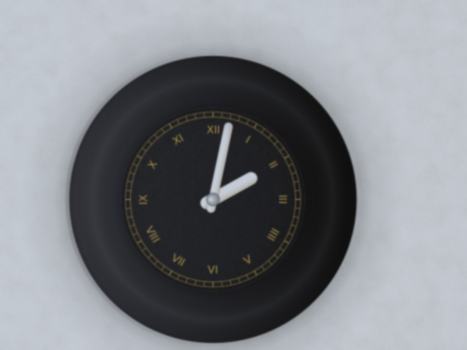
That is 2 h 02 min
